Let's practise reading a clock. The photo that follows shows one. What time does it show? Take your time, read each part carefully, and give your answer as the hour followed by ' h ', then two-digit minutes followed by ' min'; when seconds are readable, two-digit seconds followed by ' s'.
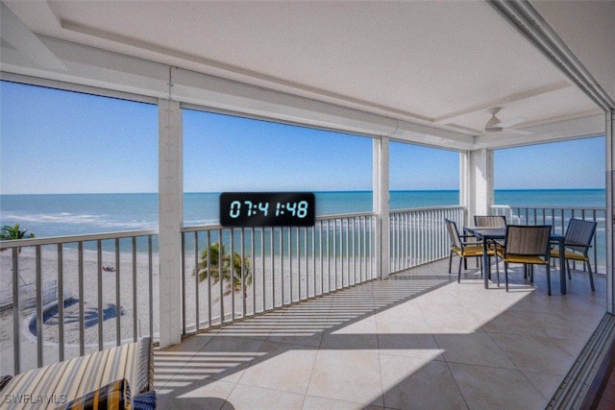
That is 7 h 41 min 48 s
